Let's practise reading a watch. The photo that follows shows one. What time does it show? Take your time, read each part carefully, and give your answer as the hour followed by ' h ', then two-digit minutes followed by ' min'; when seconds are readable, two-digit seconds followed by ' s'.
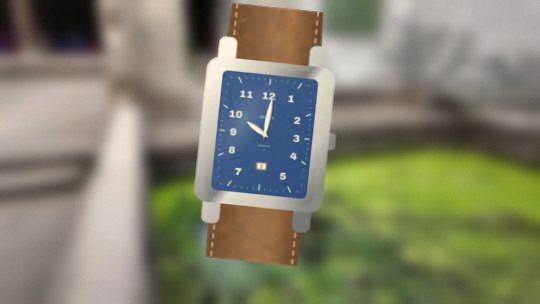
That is 10 h 01 min
